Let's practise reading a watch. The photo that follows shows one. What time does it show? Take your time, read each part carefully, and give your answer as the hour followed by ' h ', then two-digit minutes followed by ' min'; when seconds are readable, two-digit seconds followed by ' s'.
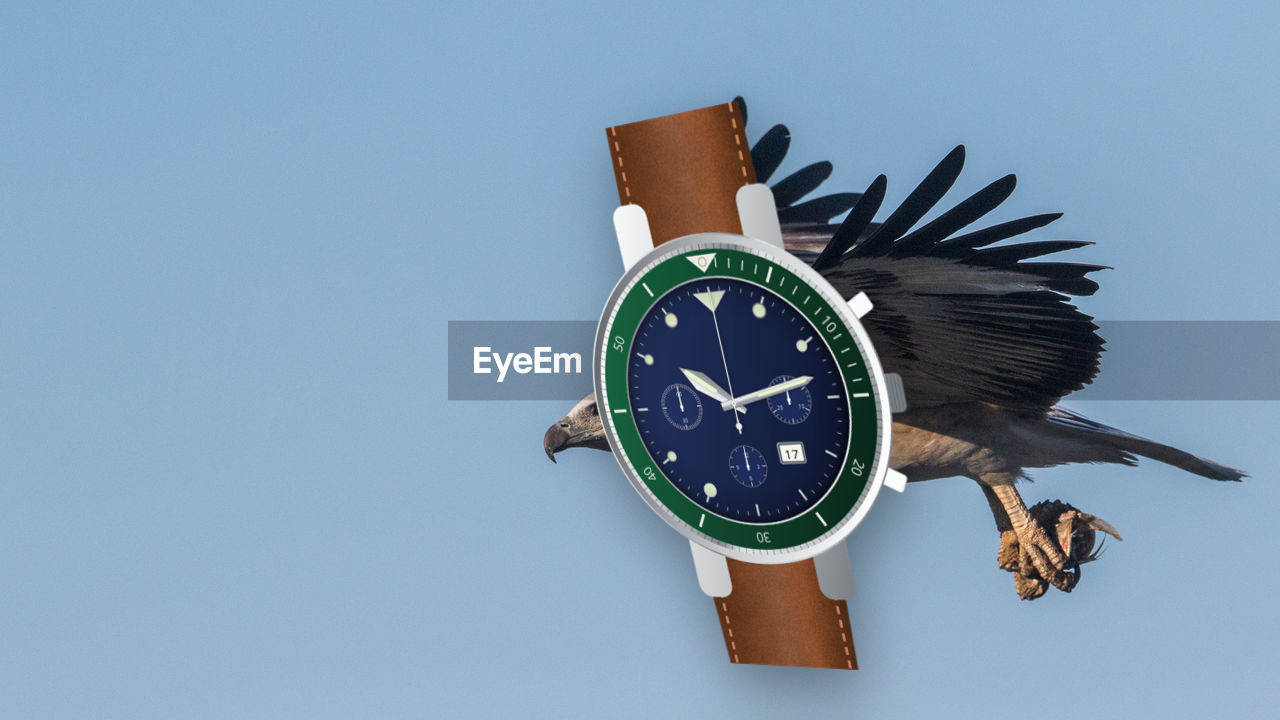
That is 10 h 13 min
